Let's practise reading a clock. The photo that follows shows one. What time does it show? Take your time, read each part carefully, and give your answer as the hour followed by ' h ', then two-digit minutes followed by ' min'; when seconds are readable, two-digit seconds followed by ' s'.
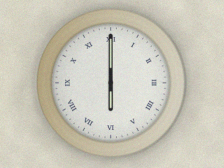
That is 6 h 00 min
